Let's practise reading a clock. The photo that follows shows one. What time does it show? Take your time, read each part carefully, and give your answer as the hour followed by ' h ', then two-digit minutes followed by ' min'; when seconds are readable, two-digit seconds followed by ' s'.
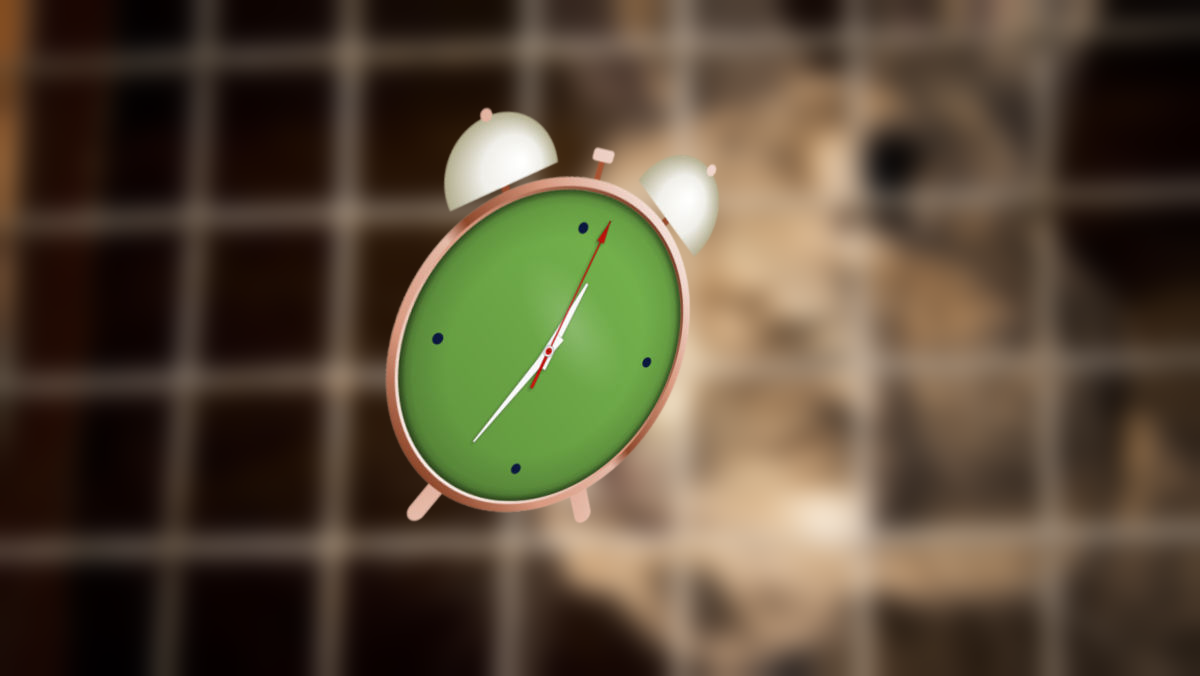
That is 12 h 35 min 02 s
